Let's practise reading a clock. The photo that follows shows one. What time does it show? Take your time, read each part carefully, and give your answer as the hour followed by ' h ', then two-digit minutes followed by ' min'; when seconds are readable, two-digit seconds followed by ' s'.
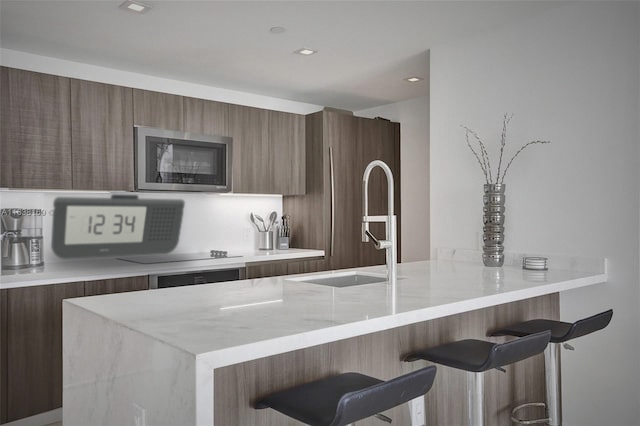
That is 12 h 34 min
